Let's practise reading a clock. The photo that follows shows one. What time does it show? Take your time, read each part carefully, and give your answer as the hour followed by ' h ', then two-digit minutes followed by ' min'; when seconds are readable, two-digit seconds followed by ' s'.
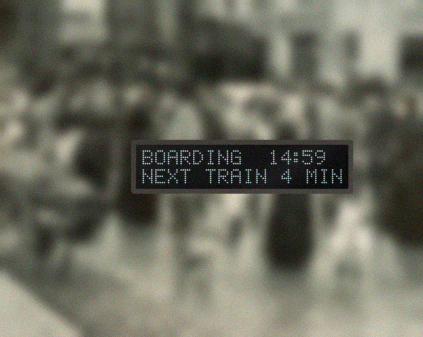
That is 14 h 59 min
